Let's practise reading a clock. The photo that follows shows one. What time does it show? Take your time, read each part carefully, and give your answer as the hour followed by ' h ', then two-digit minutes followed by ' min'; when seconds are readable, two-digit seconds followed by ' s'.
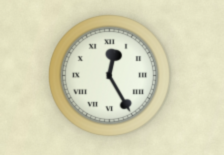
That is 12 h 25 min
